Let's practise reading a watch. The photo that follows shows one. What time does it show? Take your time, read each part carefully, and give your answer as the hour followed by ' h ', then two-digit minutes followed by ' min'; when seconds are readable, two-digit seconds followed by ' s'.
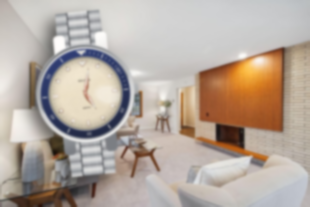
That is 5 h 02 min
